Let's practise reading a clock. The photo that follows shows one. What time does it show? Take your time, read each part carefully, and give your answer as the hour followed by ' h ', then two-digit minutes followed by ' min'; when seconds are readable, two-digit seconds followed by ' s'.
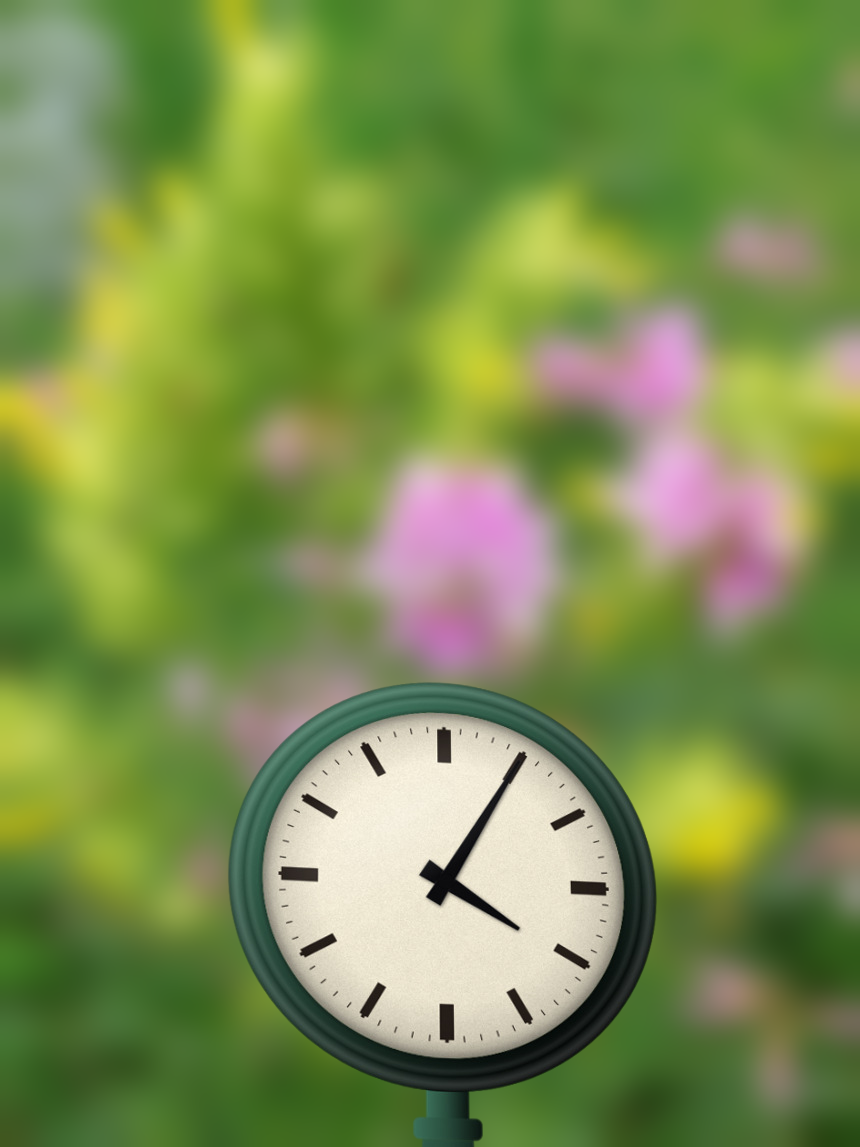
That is 4 h 05 min
